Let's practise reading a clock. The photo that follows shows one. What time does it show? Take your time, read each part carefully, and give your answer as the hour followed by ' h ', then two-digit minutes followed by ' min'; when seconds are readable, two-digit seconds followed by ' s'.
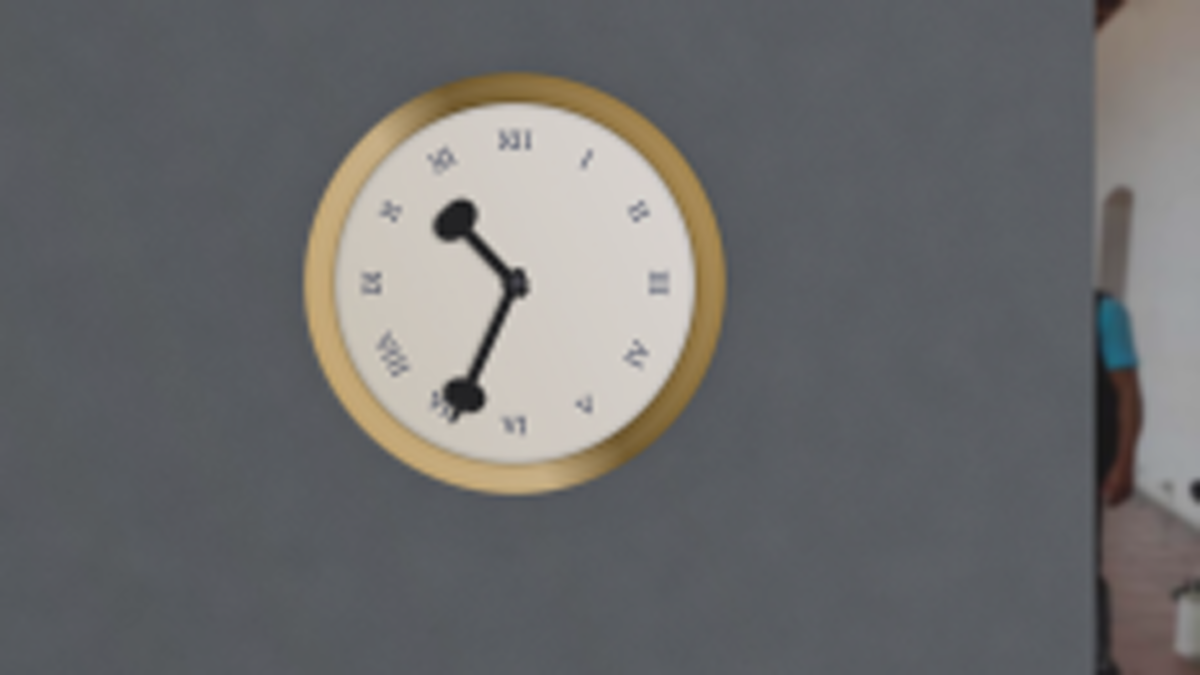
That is 10 h 34 min
